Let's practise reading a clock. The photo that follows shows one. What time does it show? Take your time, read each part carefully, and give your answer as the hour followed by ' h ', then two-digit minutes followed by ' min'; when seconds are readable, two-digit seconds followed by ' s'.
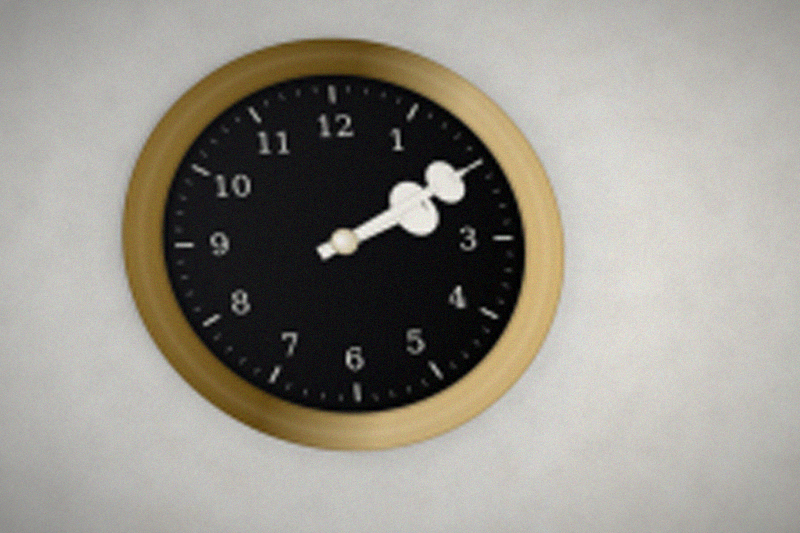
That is 2 h 10 min
